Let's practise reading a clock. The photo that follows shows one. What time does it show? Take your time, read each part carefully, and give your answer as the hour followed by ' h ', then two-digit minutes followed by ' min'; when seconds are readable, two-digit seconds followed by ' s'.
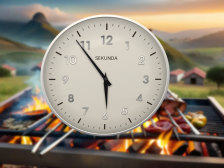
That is 5 h 54 min
